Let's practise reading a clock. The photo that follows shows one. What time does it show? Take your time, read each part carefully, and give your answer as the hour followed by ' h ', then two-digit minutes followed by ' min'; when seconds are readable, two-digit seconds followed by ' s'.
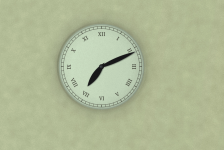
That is 7 h 11 min
